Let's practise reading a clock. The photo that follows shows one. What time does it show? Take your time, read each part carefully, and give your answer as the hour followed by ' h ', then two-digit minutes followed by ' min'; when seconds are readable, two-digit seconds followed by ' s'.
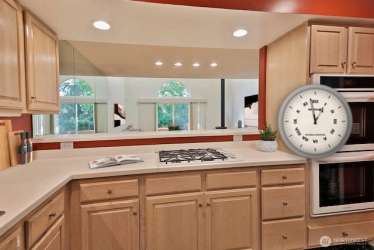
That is 12 h 58 min
